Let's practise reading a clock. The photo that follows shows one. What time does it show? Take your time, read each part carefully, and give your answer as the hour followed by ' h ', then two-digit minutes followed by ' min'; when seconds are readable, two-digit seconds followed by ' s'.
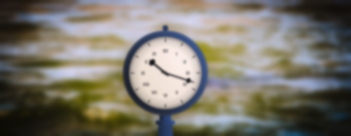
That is 10 h 18 min
